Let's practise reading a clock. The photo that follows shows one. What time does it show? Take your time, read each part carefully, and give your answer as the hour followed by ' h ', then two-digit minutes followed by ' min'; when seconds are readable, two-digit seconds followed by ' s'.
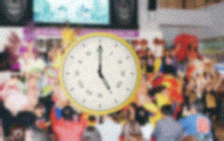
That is 5 h 00 min
